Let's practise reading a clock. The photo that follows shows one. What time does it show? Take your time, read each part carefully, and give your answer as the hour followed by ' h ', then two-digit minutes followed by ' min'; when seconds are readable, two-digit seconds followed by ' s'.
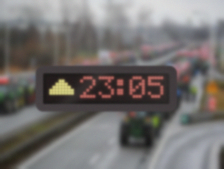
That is 23 h 05 min
